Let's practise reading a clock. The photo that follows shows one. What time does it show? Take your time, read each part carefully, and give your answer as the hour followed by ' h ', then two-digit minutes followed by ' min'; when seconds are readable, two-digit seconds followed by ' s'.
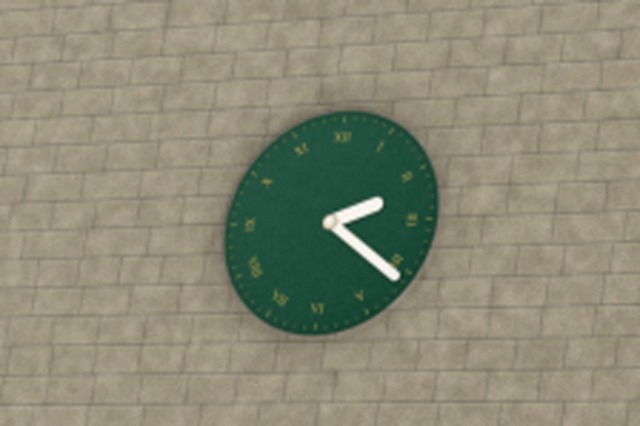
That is 2 h 21 min
